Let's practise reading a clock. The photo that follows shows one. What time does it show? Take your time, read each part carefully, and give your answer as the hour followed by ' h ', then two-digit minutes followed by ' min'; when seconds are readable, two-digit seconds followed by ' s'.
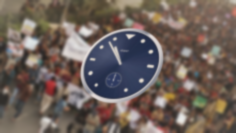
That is 10 h 53 min
